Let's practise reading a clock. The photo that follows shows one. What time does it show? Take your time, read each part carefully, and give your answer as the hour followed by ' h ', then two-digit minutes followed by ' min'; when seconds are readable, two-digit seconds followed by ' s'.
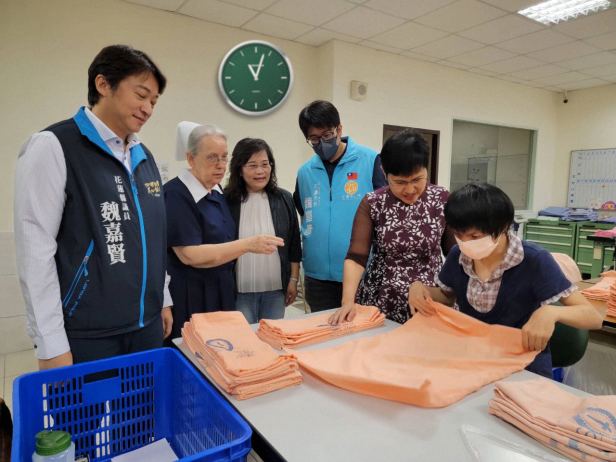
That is 11 h 03 min
